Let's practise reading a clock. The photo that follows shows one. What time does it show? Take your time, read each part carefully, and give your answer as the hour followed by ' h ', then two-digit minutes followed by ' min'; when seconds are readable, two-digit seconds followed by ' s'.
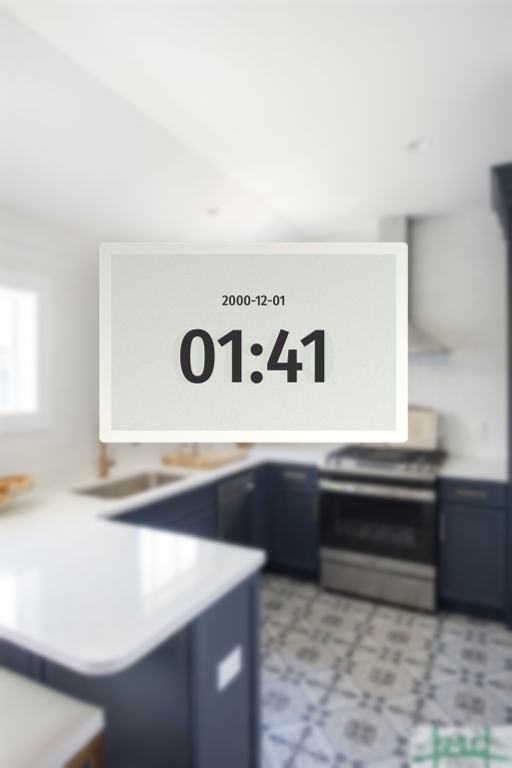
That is 1 h 41 min
